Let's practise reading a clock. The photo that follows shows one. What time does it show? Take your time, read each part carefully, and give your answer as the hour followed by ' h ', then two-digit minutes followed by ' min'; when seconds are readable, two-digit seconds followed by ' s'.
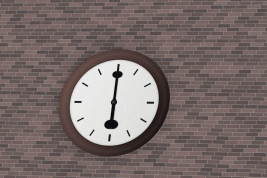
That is 6 h 00 min
